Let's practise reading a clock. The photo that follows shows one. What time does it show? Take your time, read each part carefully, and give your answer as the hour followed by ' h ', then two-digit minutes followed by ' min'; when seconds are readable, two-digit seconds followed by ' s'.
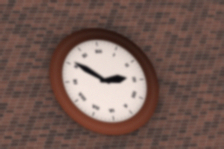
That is 2 h 51 min
